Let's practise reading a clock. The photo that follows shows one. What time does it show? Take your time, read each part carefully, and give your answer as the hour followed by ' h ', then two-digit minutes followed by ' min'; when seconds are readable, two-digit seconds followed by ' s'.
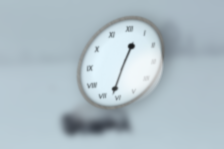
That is 12 h 32 min
